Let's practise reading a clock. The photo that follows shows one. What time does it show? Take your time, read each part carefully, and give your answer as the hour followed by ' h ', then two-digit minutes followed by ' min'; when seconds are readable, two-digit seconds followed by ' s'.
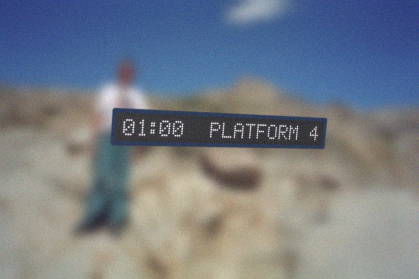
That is 1 h 00 min
